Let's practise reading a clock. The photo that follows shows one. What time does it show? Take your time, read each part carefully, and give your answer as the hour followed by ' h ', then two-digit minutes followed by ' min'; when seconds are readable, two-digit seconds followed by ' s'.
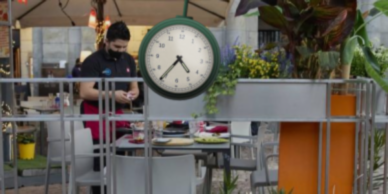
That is 4 h 36 min
